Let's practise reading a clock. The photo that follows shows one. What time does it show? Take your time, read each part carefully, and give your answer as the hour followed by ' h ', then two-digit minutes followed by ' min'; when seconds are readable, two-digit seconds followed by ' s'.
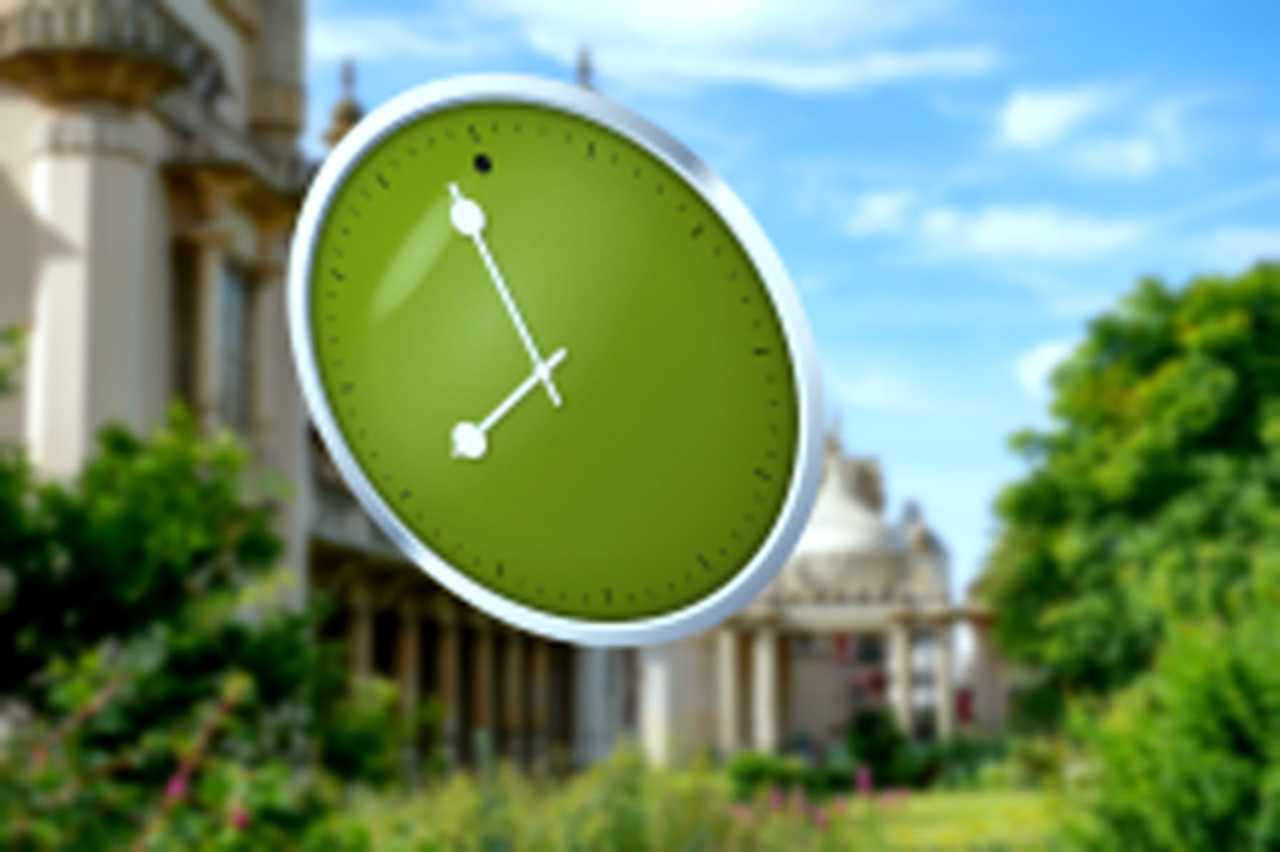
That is 7 h 58 min
